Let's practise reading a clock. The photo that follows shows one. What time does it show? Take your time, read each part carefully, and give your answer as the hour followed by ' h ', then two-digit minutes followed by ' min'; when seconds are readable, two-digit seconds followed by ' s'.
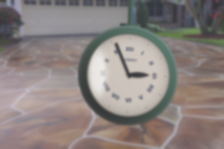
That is 2 h 56 min
